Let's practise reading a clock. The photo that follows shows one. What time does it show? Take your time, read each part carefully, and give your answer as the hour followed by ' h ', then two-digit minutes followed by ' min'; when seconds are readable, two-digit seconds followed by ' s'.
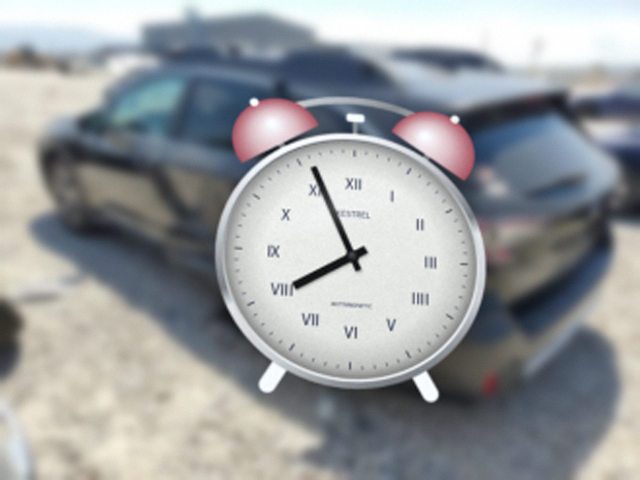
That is 7 h 56 min
